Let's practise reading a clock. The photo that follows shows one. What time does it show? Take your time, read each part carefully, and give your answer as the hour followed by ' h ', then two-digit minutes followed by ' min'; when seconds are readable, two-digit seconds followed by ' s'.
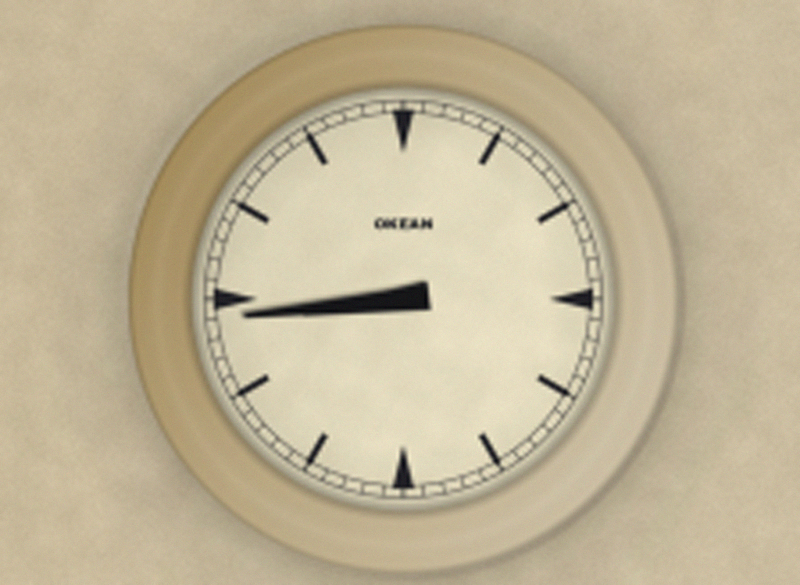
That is 8 h 44 min
